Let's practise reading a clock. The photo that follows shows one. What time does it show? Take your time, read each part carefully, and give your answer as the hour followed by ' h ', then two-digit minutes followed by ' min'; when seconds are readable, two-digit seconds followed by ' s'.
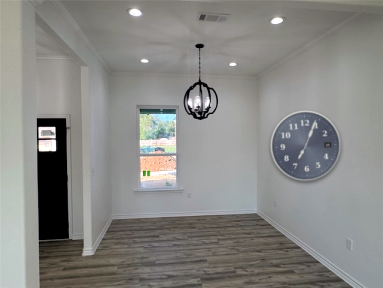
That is 7 h 04 min
